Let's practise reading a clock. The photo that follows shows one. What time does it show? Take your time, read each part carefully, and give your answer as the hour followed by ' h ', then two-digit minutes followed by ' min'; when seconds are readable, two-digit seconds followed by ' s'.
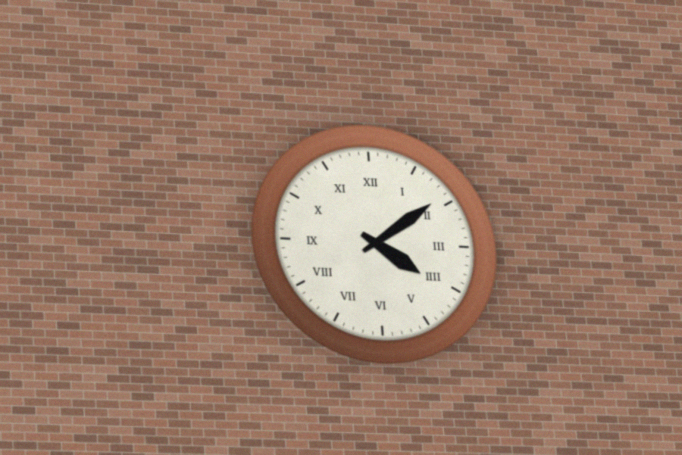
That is 4 h 09 min
